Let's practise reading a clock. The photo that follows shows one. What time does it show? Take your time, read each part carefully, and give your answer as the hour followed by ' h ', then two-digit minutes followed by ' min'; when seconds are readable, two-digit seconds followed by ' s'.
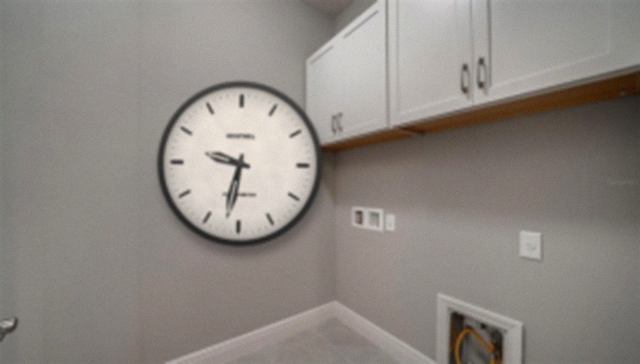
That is 9 h 32 min
